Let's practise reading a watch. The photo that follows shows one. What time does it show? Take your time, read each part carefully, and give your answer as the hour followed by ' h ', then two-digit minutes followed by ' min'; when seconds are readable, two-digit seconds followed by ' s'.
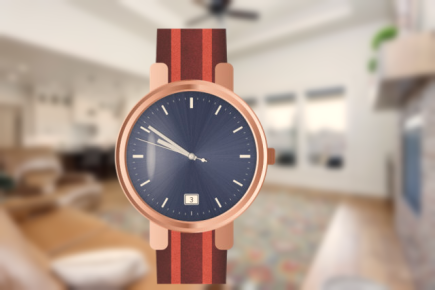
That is 9 h 50 min 48 s
